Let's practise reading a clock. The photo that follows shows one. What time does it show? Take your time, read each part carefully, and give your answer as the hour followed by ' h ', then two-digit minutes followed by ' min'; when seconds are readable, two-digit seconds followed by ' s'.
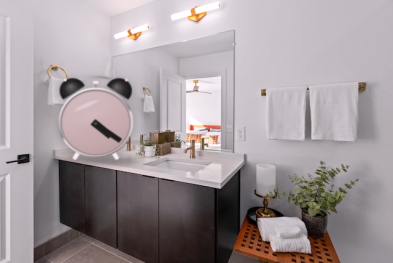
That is 4 h 21 min
